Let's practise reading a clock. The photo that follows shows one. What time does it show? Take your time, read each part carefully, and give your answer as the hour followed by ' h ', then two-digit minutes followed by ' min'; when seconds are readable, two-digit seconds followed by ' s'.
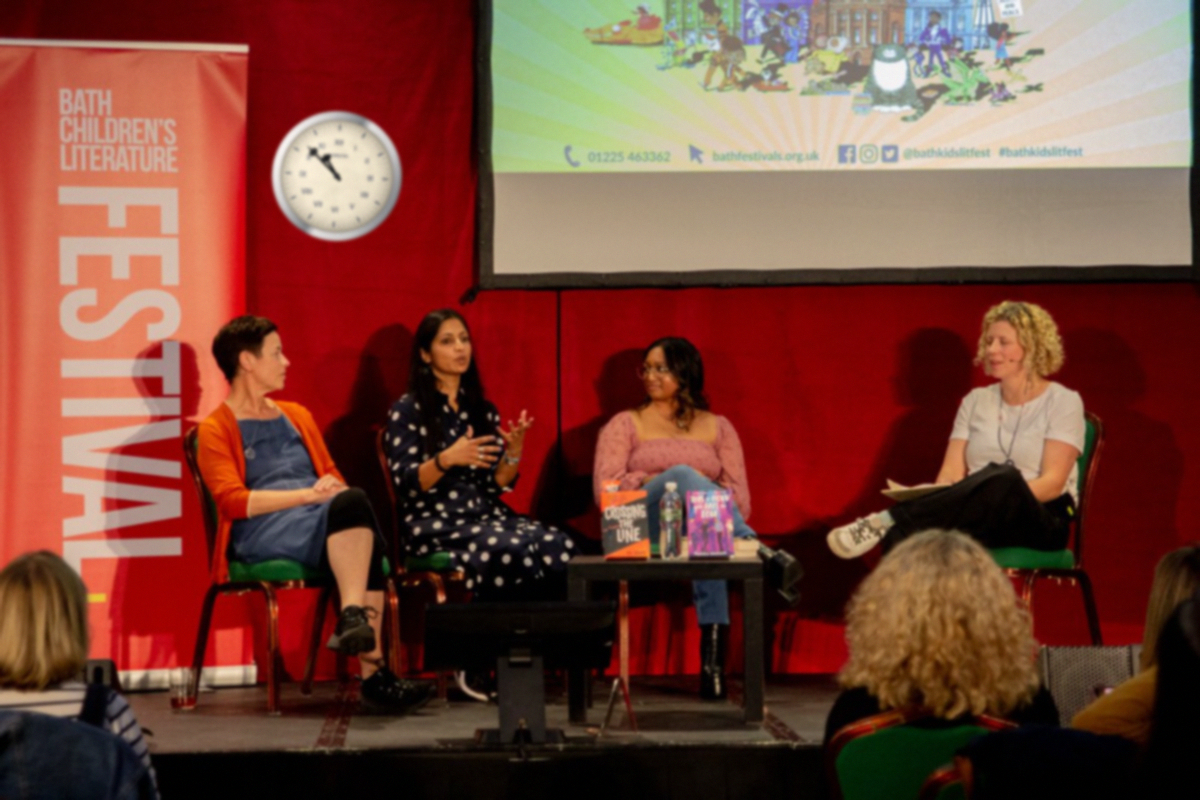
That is 10 h 52 min
